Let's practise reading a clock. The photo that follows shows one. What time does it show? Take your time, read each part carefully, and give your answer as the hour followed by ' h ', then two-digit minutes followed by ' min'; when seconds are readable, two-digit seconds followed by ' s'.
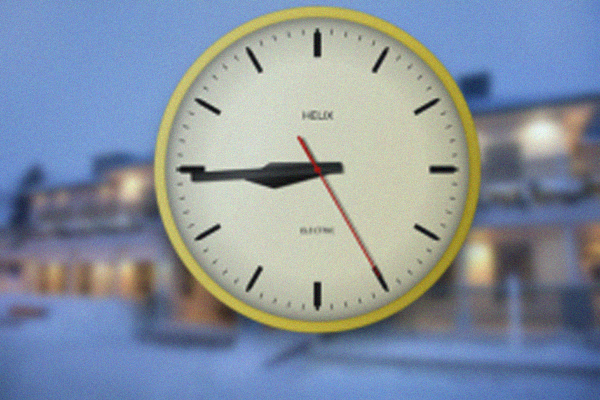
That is 8 h 44 min 25 s
